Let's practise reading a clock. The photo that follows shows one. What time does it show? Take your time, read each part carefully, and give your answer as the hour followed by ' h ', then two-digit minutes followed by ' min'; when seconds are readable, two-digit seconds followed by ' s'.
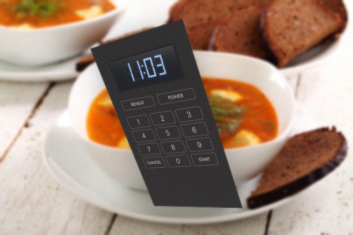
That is 11 h 03 min
